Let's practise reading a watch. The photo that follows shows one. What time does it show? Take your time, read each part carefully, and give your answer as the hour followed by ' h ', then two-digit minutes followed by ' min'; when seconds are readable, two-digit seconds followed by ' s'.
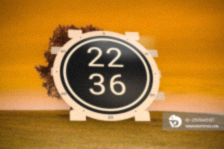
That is 22 h 36 min
